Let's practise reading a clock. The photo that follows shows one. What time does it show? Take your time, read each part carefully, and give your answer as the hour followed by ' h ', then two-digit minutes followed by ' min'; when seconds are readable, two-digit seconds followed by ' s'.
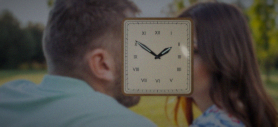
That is 1 h 51 min
